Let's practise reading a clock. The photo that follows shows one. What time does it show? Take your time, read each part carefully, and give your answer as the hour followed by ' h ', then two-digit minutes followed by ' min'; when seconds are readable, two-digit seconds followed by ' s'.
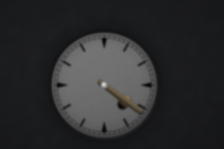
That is 4 h 21 min
